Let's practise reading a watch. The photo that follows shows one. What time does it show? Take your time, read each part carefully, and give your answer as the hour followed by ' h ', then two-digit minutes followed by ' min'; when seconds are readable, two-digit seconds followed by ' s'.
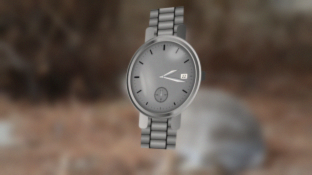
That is 2 h 17 min
